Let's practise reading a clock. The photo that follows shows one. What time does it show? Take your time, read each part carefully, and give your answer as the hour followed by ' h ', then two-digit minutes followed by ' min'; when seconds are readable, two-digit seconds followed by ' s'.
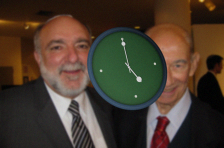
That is 5 h 00 min
